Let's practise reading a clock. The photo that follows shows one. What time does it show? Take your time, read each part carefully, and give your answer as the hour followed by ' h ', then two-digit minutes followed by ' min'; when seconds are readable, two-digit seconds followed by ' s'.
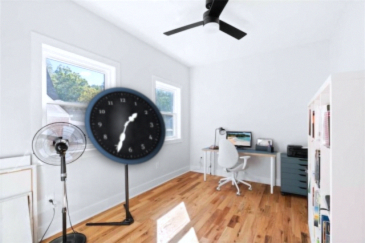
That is 1 h 34 min
